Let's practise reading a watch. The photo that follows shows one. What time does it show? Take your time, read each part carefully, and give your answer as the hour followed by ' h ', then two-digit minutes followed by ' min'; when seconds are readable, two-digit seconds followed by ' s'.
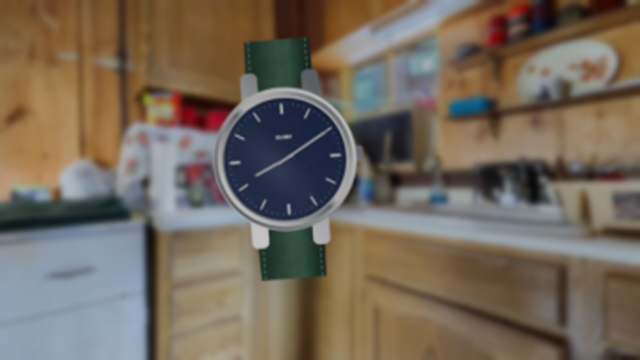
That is 8 h 10 min
